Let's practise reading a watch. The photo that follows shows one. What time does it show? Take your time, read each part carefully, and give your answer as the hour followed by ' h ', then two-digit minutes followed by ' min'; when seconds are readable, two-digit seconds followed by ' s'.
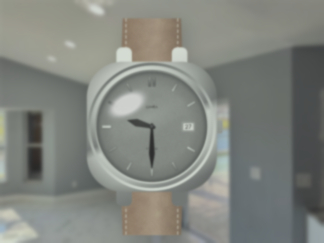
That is 9 h 30 min
